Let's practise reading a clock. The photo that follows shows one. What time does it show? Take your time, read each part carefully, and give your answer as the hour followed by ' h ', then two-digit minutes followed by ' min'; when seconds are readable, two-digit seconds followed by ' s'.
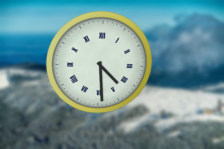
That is 4 h 29 min
